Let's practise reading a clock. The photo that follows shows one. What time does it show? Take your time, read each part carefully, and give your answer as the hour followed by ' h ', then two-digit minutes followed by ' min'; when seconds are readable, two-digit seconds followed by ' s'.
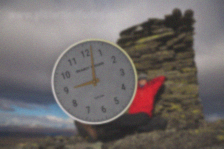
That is 9 h 02 min
